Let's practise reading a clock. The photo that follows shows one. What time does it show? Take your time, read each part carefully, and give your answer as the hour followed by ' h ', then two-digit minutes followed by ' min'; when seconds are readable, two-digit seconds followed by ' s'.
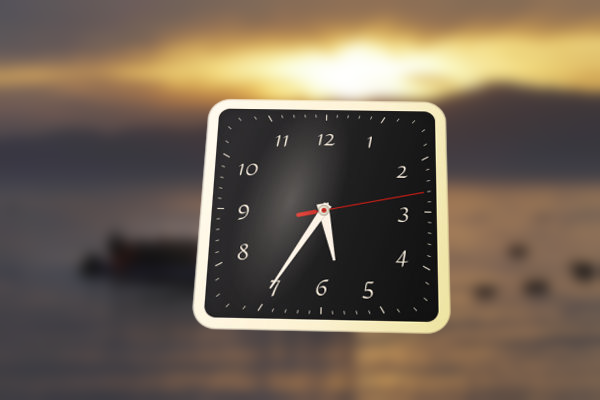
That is 5 h 35 min 13 s
